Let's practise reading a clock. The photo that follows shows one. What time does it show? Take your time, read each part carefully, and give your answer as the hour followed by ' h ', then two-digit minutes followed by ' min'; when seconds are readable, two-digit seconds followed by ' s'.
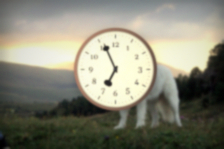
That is 6 h 56 min
